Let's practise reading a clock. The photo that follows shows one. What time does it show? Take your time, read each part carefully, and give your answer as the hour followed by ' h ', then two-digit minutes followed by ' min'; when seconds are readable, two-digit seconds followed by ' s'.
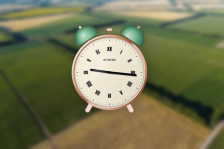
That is 9 h 16 min
